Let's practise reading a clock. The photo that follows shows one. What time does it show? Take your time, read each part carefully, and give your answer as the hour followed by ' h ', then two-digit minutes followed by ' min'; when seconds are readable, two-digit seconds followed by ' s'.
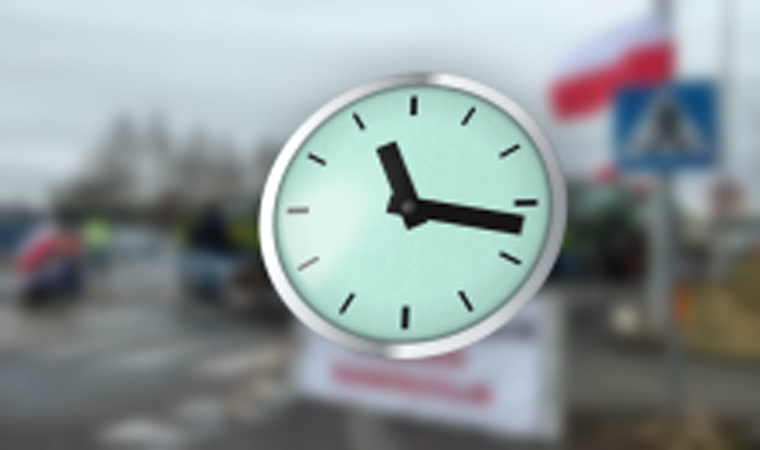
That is 11 h 17 min
